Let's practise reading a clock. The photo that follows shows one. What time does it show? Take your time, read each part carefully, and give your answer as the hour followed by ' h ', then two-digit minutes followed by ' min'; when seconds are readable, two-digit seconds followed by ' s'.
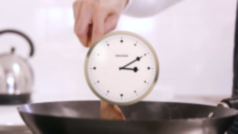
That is 3 h 10 min
